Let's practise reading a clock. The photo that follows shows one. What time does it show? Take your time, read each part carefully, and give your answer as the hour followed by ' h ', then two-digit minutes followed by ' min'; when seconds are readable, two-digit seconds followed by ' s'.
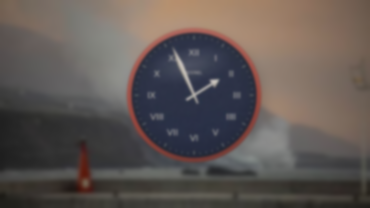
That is 1 h 56 min
